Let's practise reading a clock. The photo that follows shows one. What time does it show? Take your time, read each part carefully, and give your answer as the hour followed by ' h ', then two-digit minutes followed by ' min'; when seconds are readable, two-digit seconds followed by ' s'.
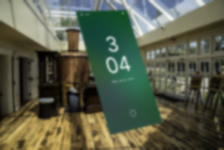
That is 3 h 04 min
